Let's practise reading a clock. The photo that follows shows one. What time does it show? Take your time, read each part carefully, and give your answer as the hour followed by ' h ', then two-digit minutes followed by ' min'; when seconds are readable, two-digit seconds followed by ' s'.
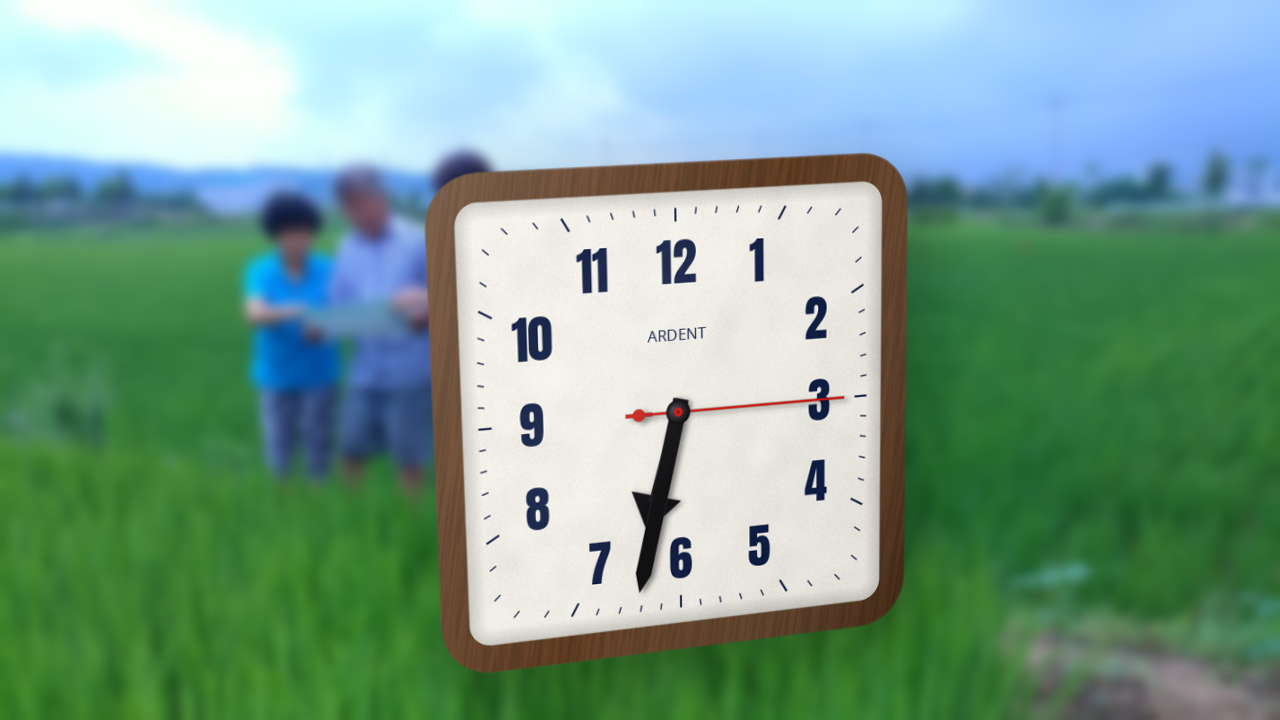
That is 6 h 32 min 15 s
